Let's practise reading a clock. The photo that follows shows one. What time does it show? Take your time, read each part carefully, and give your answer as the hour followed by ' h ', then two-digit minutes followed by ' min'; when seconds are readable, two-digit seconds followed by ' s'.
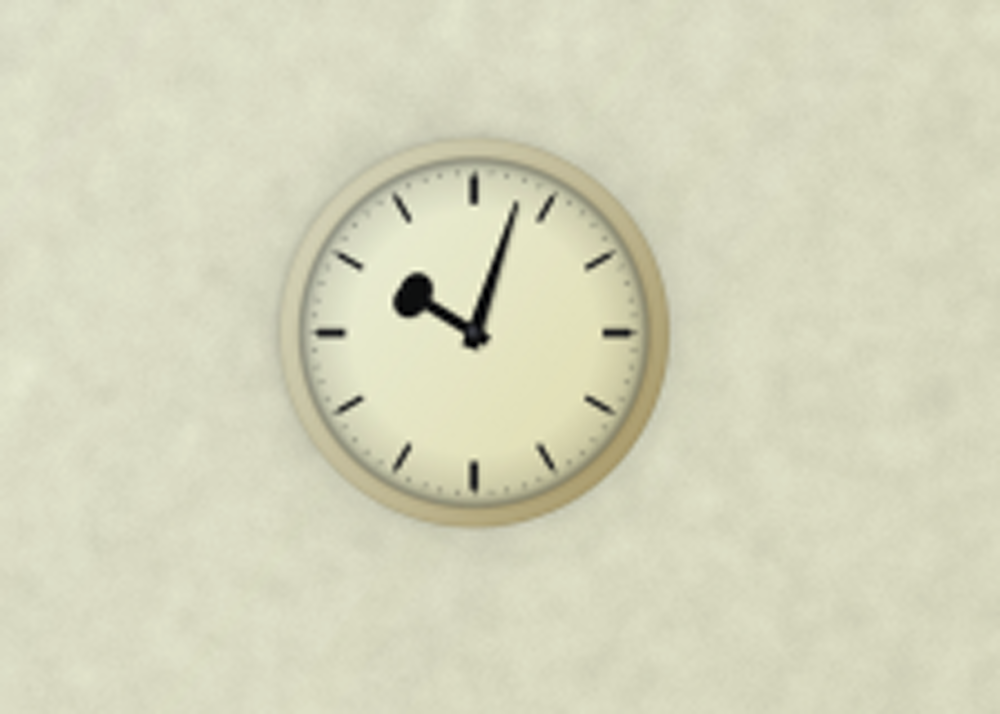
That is 10 h 03 min
